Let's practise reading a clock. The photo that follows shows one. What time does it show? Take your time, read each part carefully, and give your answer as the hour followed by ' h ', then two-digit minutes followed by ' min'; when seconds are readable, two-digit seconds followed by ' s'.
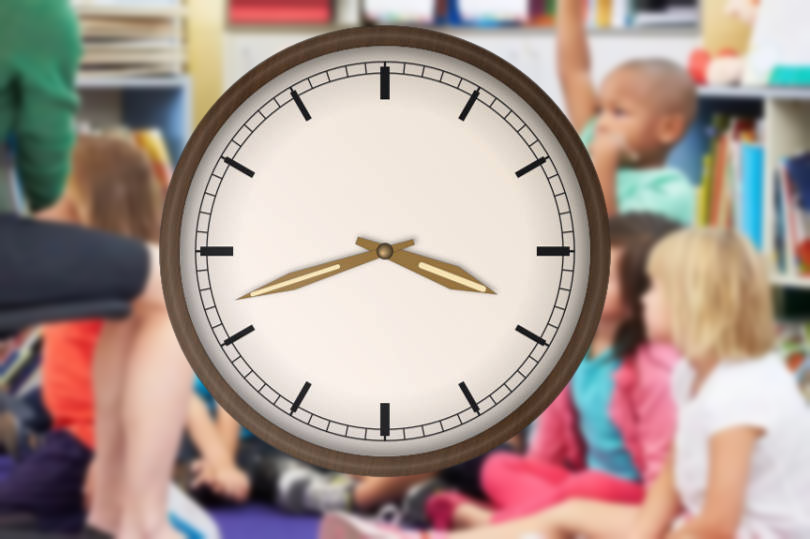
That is 3 h 42 min
